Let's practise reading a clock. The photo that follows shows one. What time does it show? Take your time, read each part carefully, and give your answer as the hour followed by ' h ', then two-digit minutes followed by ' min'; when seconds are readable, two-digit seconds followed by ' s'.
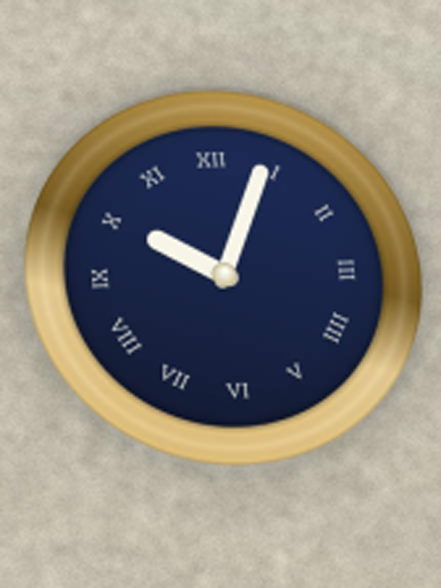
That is 10 h 04 min
